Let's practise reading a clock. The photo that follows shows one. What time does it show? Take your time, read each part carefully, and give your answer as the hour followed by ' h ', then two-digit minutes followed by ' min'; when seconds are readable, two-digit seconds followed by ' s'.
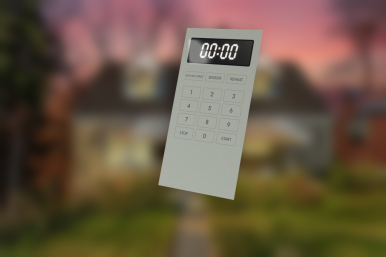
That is 0 h 00 min
